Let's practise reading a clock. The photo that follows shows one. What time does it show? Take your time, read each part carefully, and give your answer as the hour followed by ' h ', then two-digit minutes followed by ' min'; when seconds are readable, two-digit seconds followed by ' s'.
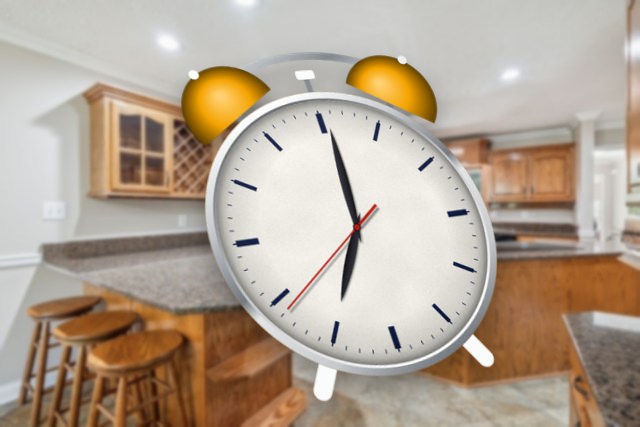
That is 7 h 00 min 39 s
